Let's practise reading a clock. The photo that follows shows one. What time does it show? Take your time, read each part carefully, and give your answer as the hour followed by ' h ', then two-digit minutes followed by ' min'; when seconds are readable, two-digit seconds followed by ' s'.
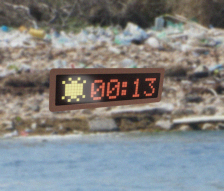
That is 0 h 13 min
